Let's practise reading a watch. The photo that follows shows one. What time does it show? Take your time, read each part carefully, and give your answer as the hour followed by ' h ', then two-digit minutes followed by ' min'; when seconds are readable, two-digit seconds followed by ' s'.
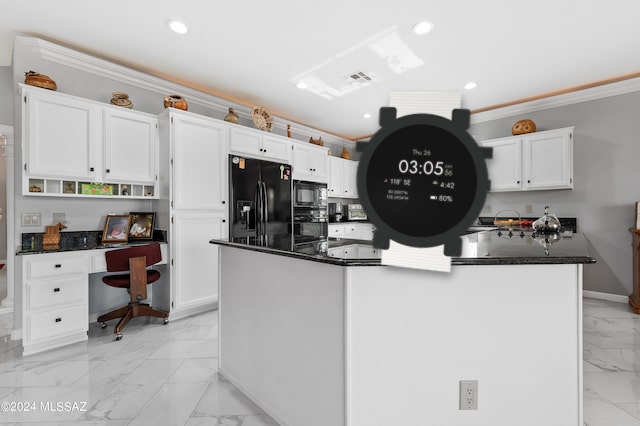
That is 3 h 05 min
